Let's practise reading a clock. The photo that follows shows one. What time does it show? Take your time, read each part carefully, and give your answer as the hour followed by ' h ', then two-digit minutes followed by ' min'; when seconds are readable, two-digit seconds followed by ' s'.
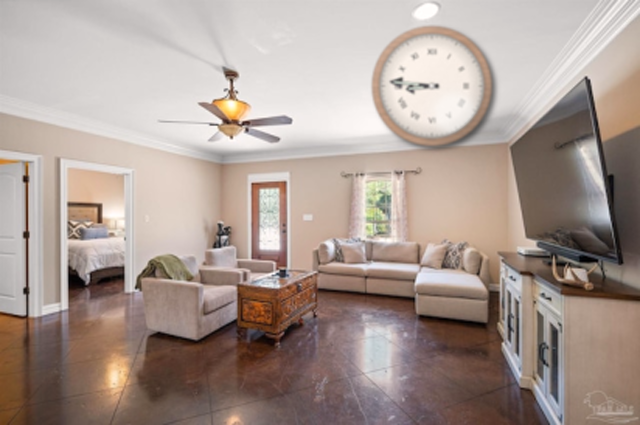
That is 8 h 46 min
